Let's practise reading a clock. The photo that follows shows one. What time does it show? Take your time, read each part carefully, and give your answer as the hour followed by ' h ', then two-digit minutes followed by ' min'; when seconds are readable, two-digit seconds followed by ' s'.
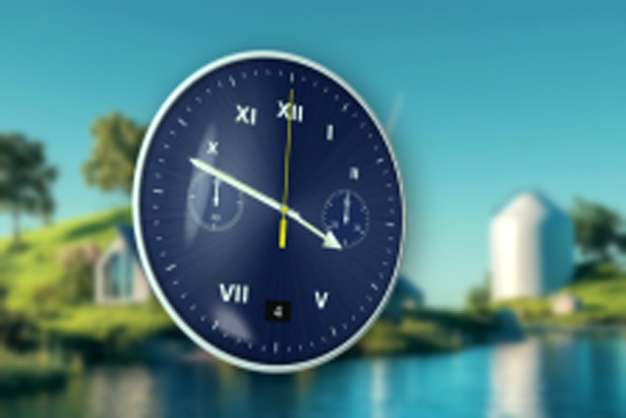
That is 3 h 48 min
